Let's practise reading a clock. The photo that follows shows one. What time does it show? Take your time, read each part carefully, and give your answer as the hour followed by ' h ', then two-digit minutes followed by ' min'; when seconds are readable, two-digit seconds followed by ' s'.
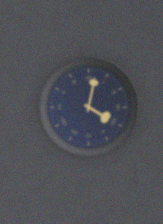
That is 4 h 02 min
